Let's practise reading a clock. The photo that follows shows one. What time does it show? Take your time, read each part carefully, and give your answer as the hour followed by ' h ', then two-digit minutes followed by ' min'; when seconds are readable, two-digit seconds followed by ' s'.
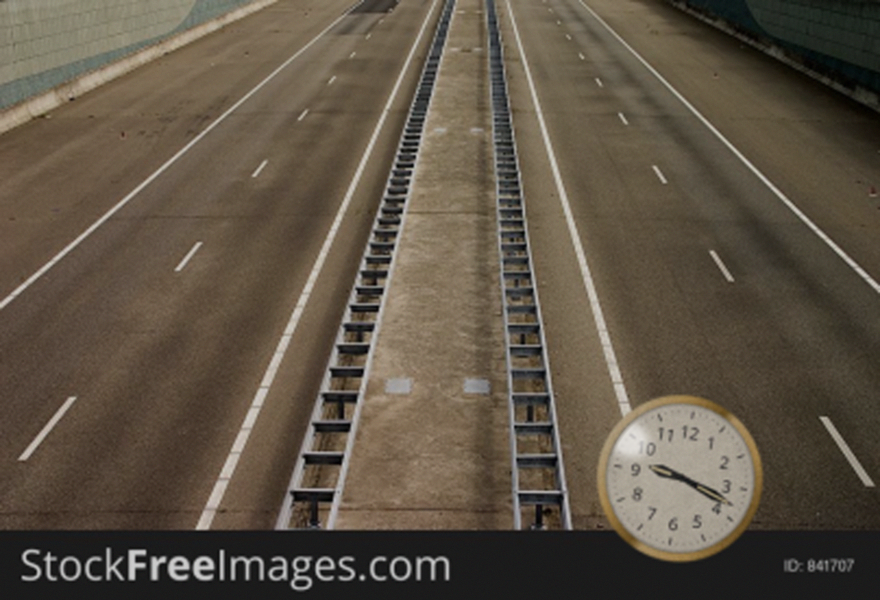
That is 9 h 18 min
